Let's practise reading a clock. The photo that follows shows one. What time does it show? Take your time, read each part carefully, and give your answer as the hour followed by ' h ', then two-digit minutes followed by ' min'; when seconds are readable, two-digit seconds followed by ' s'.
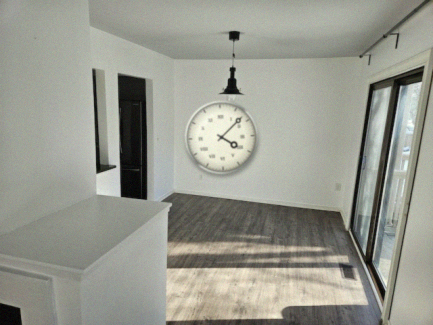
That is 4 h 08 min
